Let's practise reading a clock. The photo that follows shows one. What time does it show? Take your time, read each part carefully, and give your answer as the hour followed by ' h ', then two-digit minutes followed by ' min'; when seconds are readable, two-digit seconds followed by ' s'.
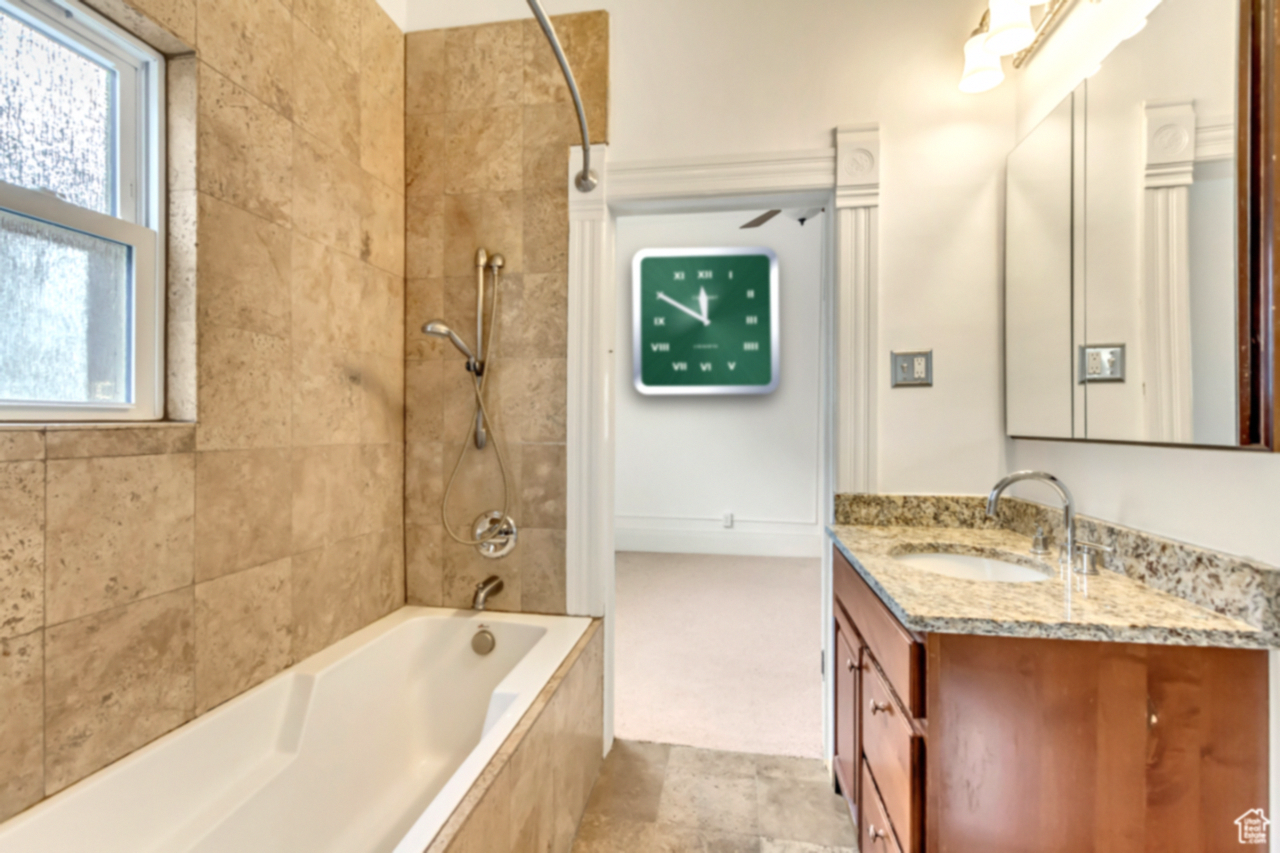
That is 11 h 50 min
